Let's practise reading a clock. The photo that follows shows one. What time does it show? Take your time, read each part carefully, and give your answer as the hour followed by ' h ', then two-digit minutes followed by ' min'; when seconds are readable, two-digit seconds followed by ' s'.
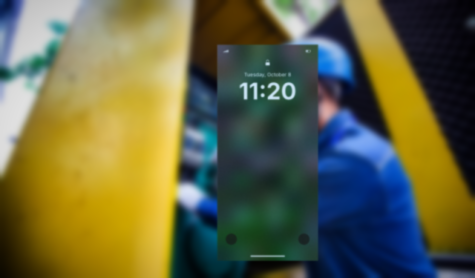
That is 11 h 20 min
